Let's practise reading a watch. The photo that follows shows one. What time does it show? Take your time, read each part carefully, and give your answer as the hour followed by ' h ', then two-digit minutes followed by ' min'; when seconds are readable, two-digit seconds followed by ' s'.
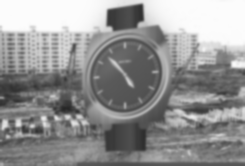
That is 4 h 53 min
